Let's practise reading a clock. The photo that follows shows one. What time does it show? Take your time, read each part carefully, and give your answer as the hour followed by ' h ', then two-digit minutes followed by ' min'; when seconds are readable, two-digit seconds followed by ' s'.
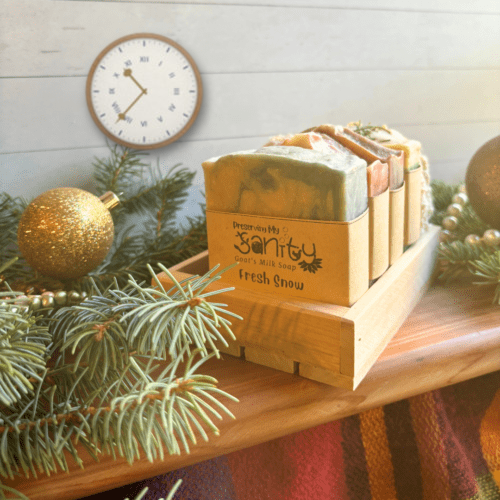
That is 10 h 37 min
